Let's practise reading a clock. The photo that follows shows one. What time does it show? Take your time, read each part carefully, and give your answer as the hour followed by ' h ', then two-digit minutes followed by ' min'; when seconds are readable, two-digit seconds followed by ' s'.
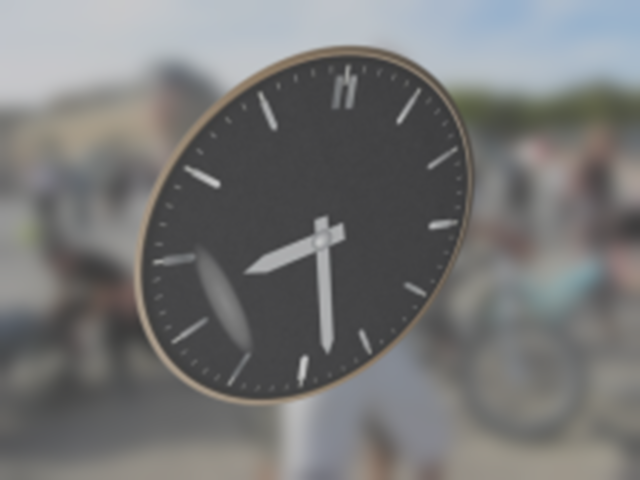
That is 8 h 28 min
